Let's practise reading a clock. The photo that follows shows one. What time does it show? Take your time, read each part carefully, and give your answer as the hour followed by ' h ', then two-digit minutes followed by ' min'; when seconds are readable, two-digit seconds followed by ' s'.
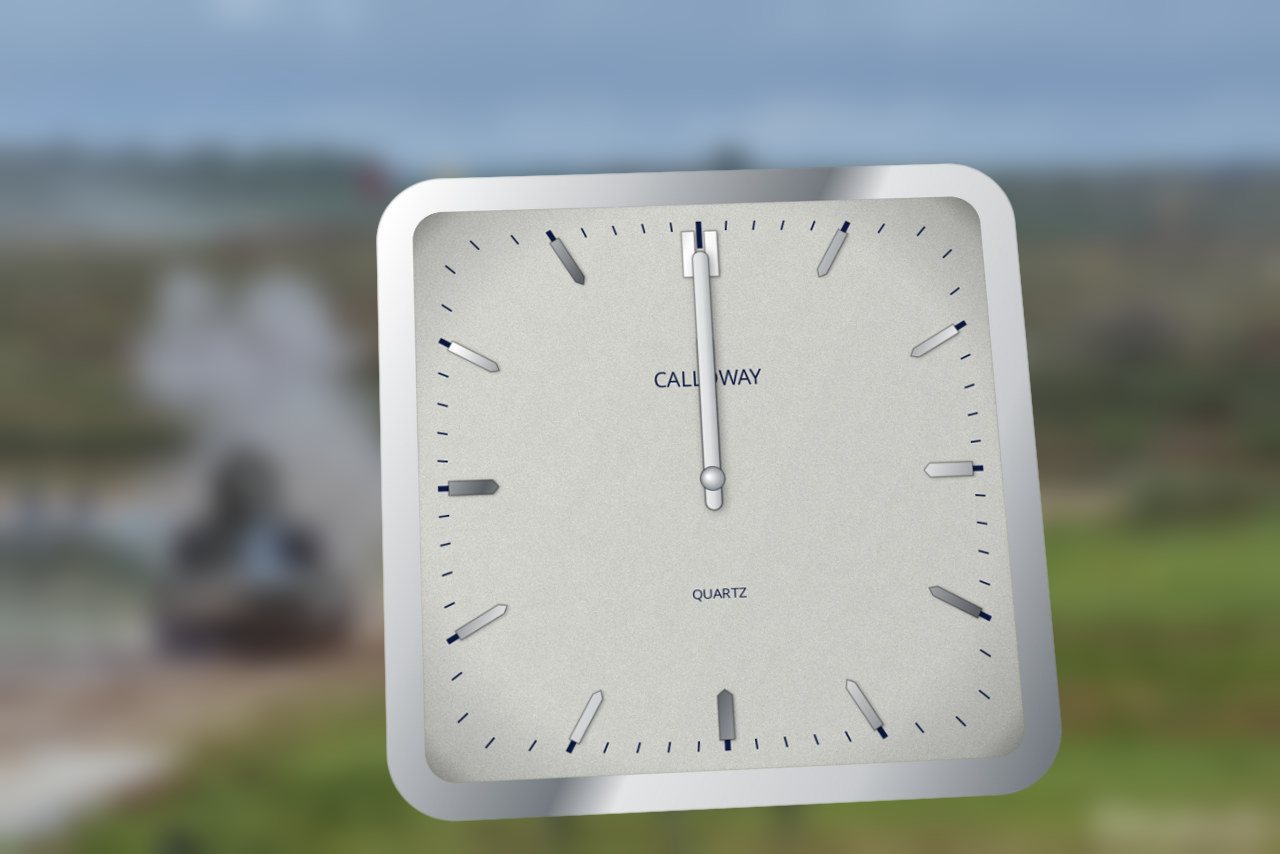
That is 12 h 00 min
